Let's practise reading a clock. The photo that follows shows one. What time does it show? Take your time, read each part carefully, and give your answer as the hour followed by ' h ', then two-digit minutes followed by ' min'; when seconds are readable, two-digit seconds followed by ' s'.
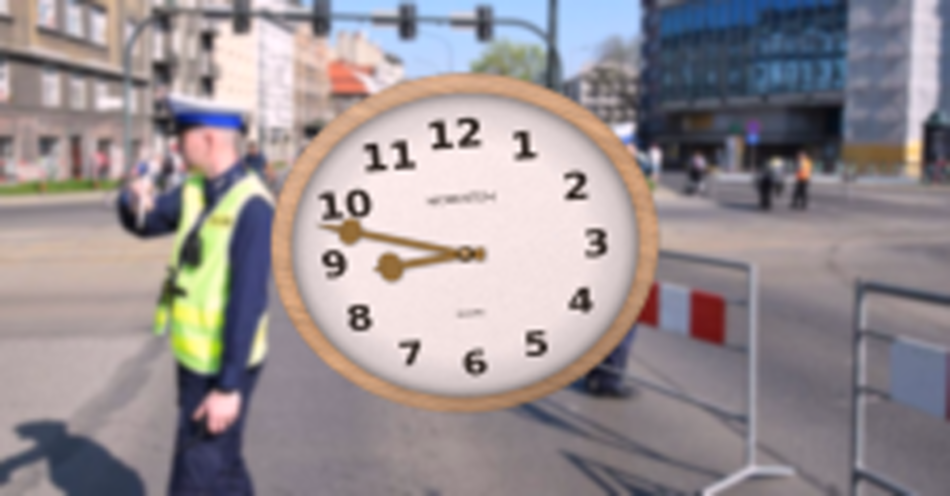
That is 8 h 48 min
